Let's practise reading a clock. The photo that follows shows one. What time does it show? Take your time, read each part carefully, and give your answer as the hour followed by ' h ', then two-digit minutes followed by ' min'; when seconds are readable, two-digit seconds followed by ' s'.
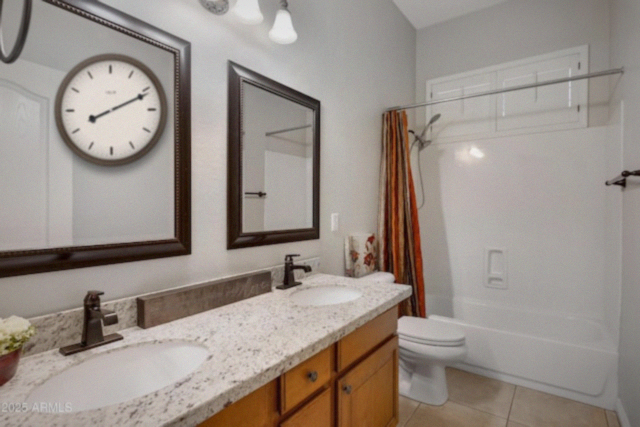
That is 8 h 11 min
